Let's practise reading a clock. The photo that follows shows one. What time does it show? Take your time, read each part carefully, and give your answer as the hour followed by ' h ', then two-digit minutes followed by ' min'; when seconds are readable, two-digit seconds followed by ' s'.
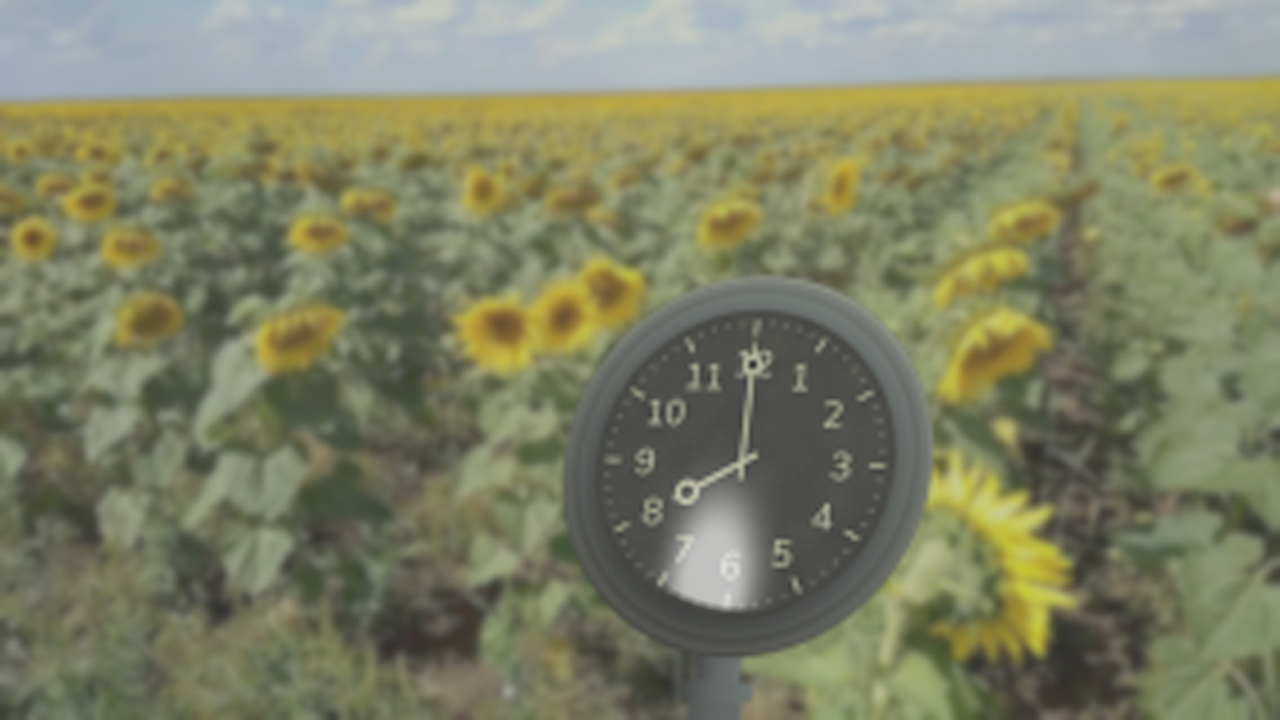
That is 8 h 00 min
